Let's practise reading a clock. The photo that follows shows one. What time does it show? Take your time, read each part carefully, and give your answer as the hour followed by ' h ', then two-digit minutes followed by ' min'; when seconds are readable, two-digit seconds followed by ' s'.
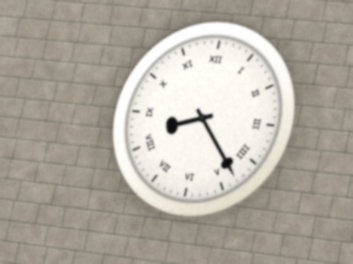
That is 8 h 23 min
